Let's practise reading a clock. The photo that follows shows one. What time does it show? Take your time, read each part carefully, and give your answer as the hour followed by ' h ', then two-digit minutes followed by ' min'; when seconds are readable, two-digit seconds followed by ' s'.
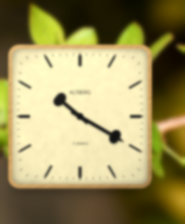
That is 10 h 20 min
